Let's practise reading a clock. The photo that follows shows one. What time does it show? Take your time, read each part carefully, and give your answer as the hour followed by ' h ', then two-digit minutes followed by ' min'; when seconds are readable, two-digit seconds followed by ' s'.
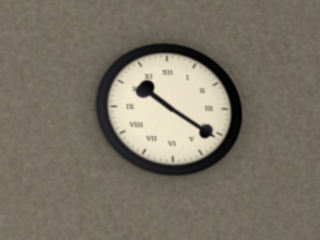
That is 10 h 21 min
